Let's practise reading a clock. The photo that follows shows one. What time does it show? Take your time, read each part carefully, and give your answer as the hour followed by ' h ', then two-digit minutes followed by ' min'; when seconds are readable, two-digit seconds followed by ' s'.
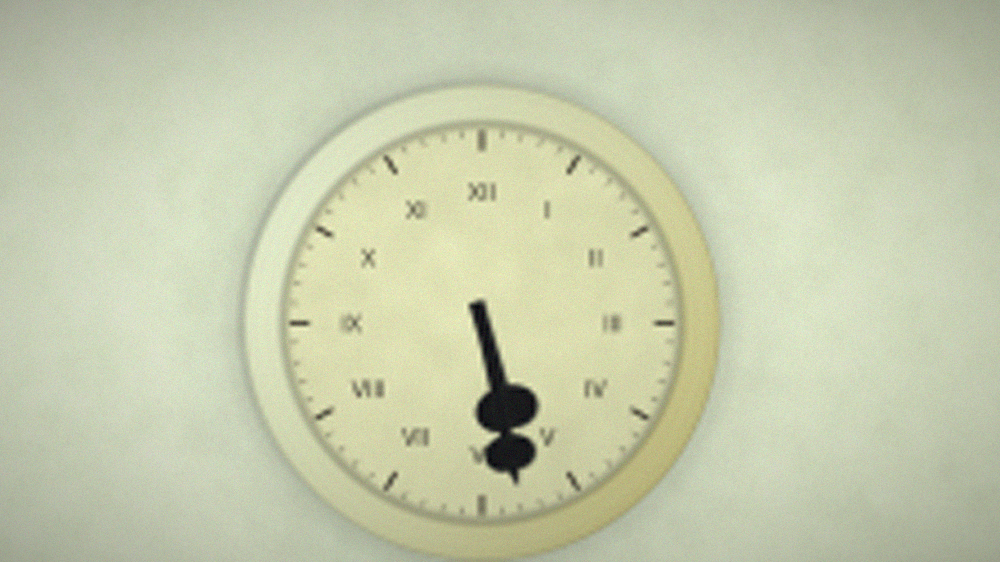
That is 5 h 28 min
